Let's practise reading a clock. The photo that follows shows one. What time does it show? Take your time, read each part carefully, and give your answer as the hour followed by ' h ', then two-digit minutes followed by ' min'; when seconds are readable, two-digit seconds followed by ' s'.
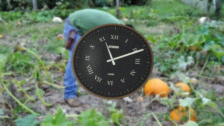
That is 11 h 11 min
